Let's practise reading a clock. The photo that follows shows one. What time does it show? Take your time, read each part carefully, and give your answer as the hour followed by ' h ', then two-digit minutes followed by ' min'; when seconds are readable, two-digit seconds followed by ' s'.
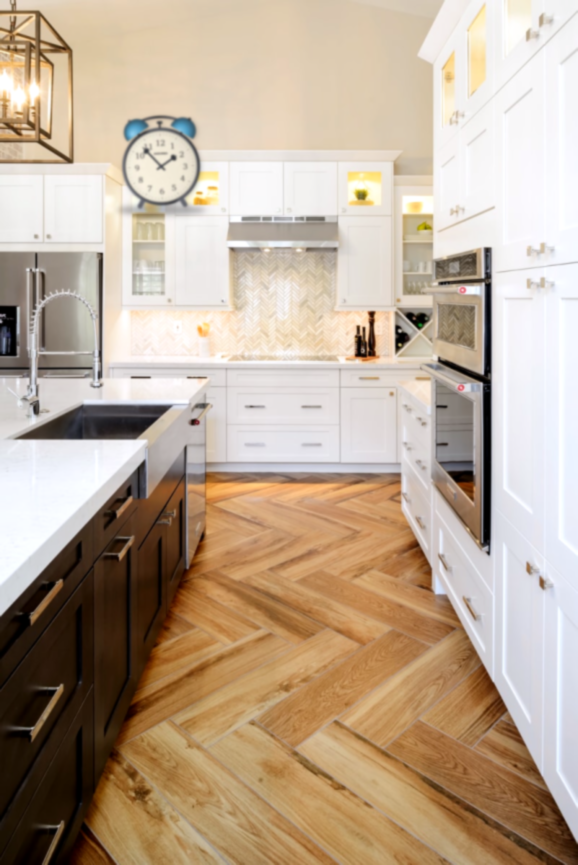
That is 1 h 53 min
